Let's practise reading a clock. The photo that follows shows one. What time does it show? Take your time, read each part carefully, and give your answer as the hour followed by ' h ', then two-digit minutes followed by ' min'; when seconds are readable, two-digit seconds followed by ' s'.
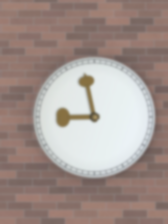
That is 8 h 58 min
